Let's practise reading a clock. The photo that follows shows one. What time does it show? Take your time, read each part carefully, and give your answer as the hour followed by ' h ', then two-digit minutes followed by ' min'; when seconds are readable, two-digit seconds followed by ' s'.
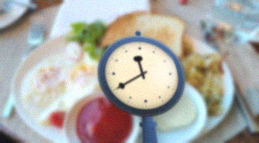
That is 11 h 40 min
